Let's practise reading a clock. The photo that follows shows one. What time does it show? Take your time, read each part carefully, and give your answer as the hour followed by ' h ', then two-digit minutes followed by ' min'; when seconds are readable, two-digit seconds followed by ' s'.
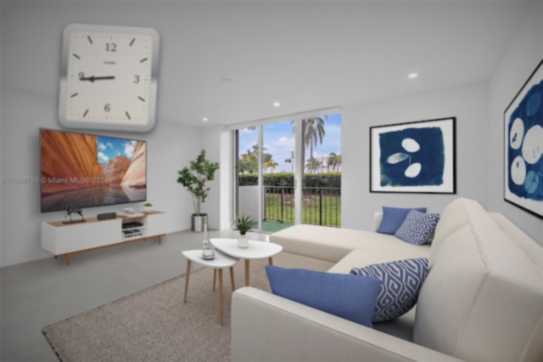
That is 8 h 44 min
